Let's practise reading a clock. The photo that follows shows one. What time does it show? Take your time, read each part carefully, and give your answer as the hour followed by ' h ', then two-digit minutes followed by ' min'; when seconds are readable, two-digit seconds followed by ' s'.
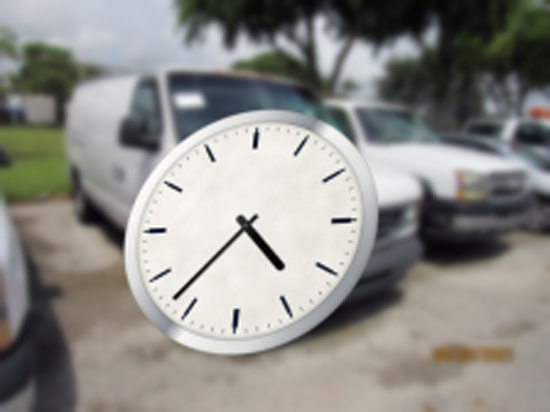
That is 4 h 37 min
